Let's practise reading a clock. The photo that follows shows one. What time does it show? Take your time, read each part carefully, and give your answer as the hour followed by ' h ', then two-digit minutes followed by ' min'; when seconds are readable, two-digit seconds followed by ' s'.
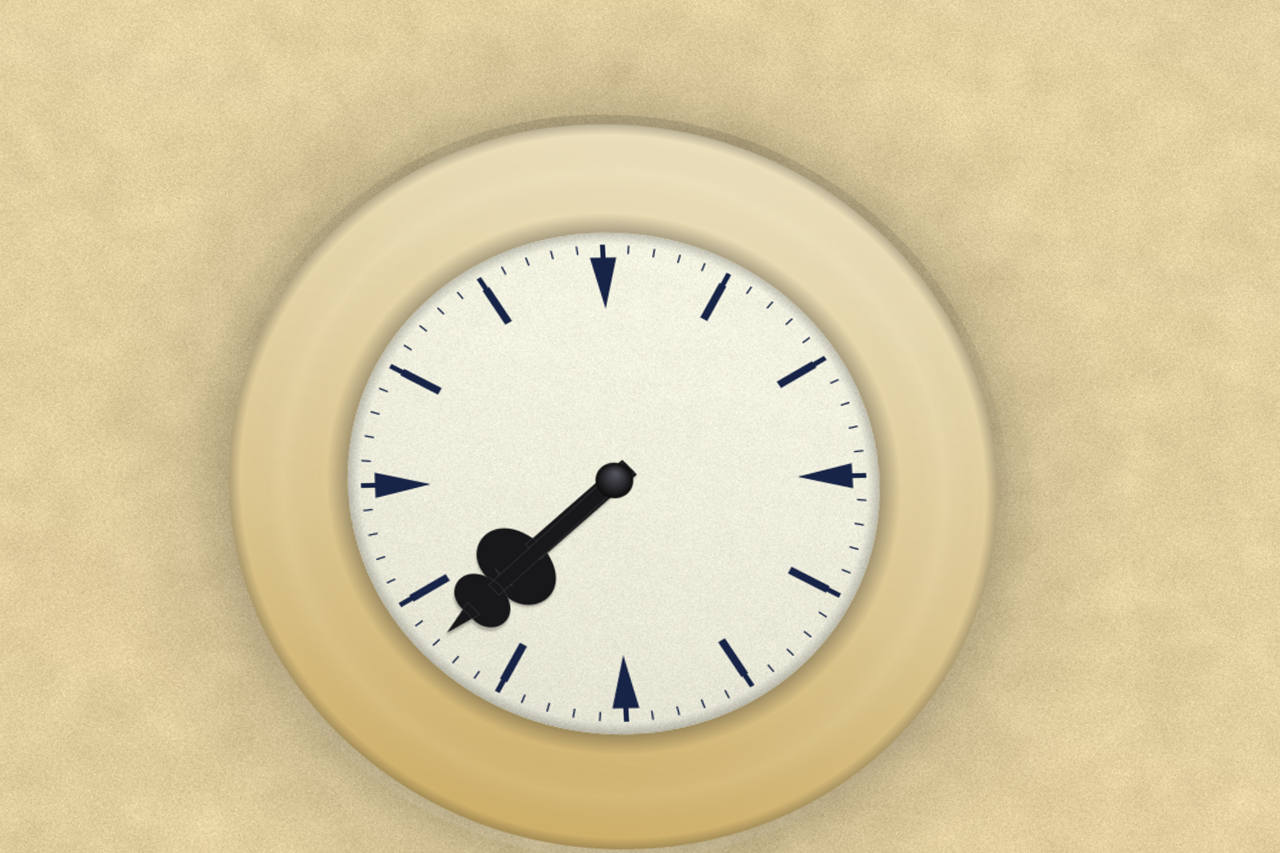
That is 7 h 38 min
